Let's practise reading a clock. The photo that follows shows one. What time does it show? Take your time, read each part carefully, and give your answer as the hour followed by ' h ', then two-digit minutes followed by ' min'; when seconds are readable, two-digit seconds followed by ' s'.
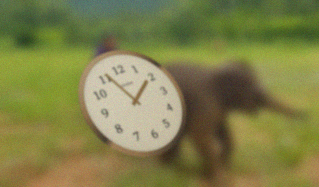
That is 1 h 56 min
